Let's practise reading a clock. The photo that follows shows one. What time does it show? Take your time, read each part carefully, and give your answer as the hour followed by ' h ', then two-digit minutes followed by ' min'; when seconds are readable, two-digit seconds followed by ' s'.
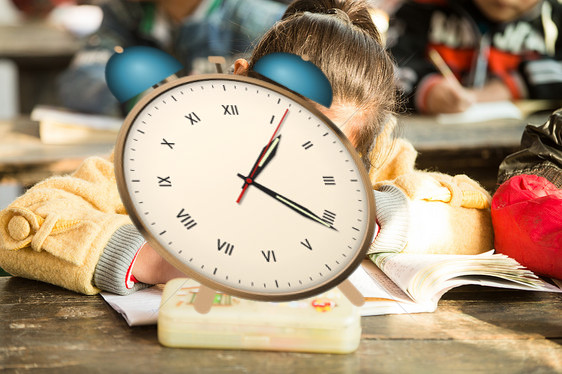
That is 1 h 21 min 06 s
